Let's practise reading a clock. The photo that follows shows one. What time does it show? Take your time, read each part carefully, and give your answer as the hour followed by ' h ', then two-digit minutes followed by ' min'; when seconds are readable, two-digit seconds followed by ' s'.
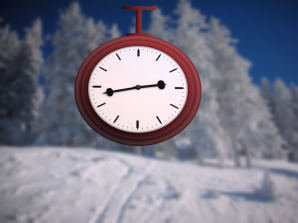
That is 2 h 43 min
